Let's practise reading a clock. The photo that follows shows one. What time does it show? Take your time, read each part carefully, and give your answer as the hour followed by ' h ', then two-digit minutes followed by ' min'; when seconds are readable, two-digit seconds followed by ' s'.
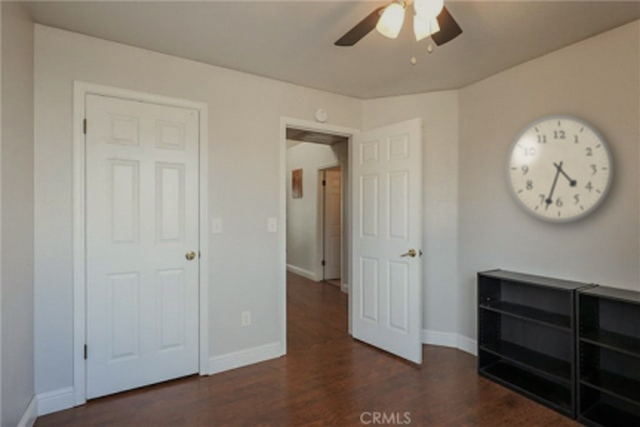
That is 4 h 33 min
